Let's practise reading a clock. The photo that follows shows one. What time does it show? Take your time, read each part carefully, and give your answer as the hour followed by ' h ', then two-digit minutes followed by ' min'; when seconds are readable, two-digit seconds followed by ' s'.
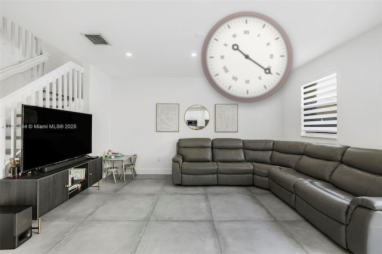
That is 10 h 21 min
